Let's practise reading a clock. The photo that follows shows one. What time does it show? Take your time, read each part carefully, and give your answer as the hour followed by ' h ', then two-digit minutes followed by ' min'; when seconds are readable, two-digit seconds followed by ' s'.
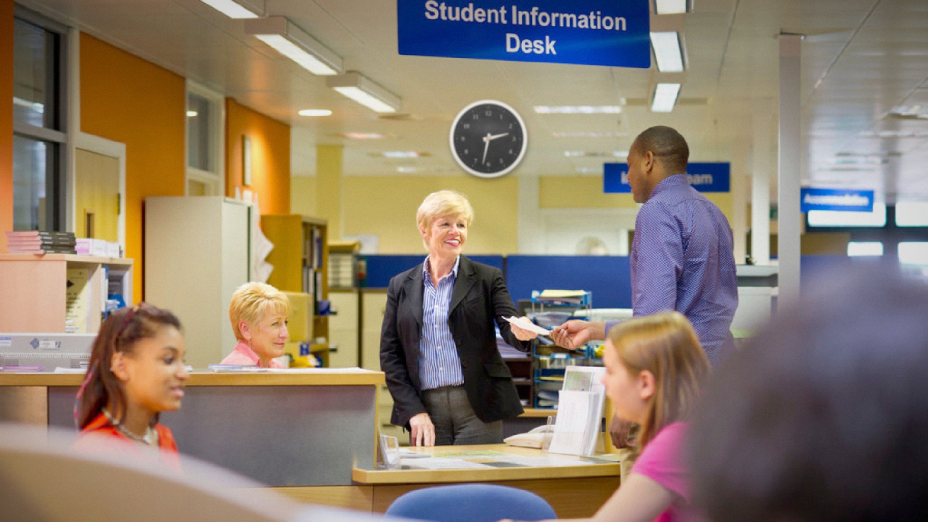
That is 2 h 32 min
